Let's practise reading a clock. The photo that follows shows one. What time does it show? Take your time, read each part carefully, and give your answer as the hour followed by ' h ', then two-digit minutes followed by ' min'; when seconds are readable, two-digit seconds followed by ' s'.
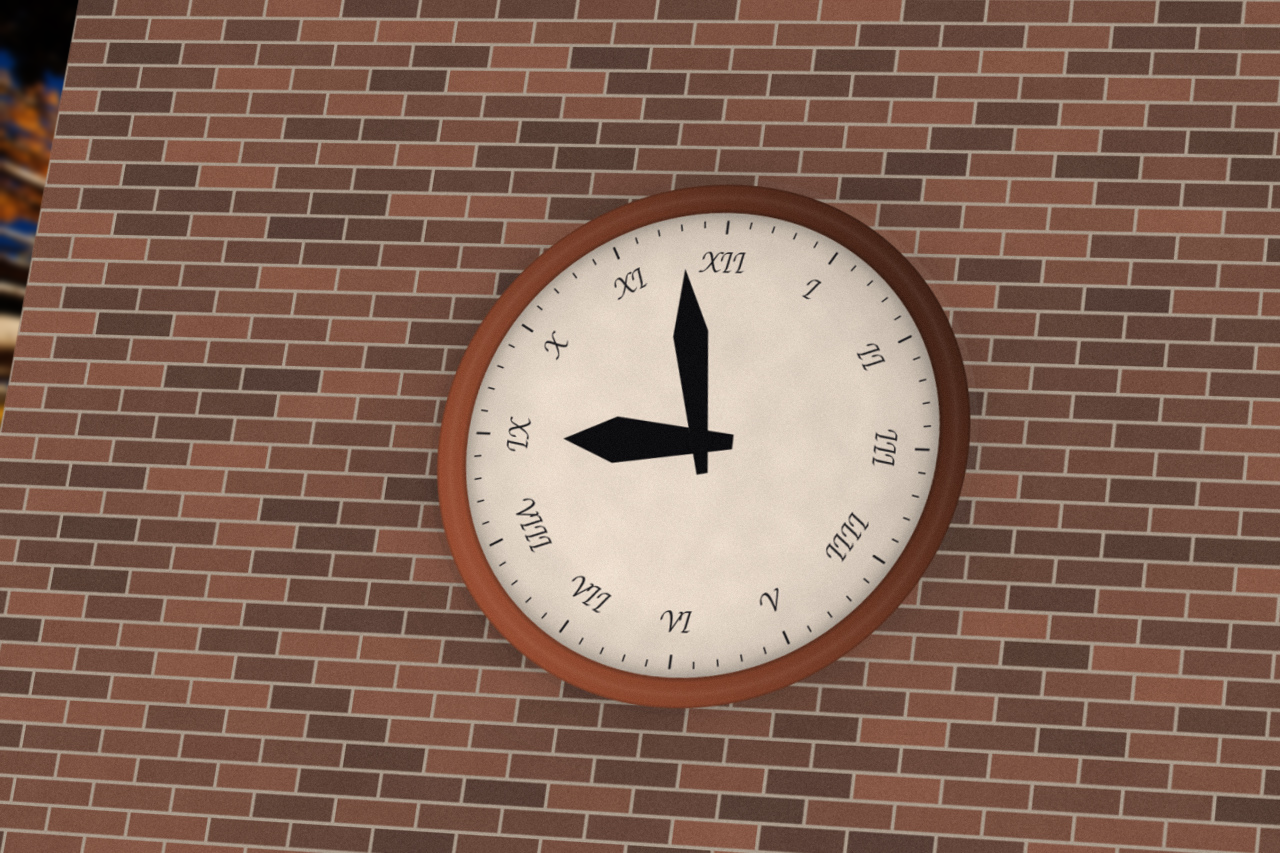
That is 8 h 58 min
